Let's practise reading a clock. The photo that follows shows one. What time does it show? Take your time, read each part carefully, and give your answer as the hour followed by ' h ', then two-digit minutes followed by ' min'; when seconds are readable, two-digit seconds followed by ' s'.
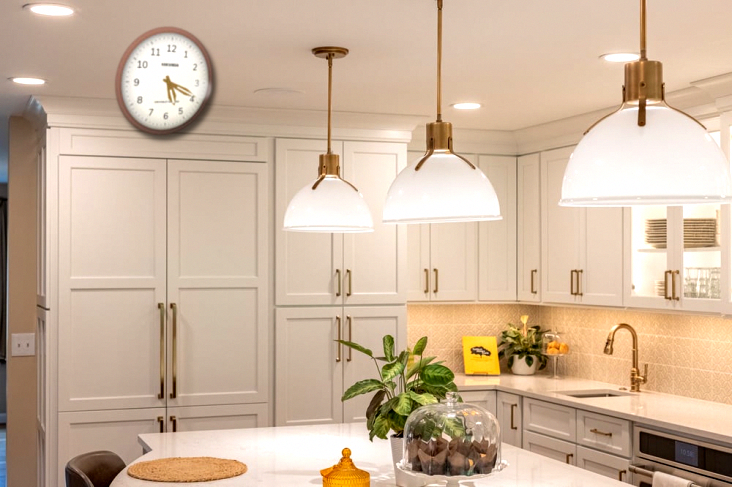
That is 5 h 19 min
